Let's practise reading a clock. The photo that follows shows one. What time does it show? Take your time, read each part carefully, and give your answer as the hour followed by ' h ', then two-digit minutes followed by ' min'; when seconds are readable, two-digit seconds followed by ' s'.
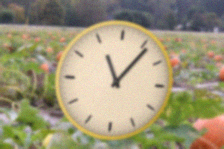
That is 11 h 06 min
